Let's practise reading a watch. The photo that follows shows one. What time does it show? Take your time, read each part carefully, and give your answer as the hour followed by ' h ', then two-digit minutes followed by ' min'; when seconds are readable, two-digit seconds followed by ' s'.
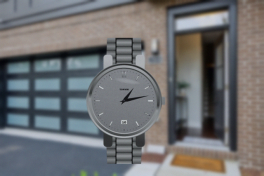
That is 1 h 13 min
